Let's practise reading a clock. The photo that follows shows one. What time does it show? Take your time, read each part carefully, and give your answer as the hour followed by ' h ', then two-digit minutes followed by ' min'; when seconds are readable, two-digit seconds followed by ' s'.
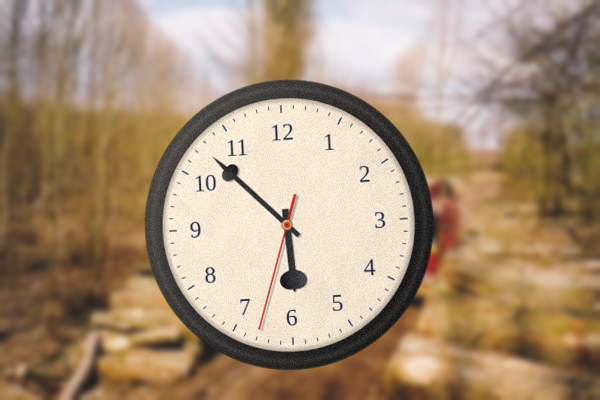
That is 5 h 52 min 33 s
